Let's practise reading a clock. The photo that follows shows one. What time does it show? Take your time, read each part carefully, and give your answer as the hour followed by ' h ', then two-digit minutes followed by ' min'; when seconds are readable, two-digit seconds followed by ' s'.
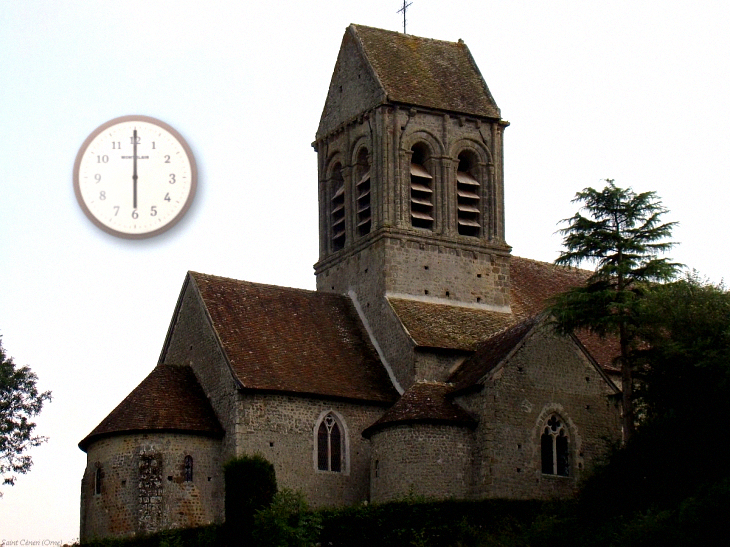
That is 6 h 00 min
